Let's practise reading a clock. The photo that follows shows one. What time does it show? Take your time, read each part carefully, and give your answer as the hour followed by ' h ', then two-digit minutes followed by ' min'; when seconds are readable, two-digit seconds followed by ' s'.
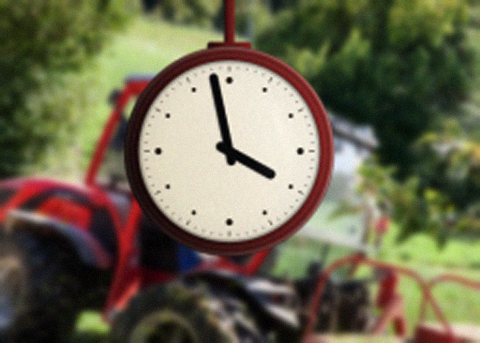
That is 3 h 58 min
